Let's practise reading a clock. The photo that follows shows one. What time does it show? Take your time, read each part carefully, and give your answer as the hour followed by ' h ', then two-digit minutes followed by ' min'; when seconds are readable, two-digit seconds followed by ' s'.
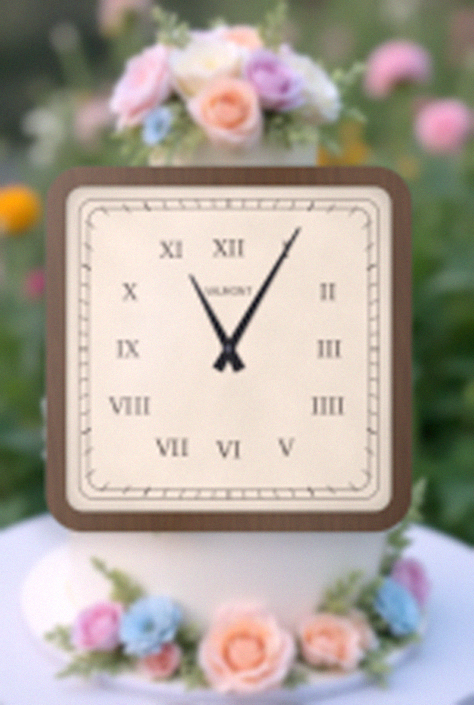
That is 11 h 05 min
